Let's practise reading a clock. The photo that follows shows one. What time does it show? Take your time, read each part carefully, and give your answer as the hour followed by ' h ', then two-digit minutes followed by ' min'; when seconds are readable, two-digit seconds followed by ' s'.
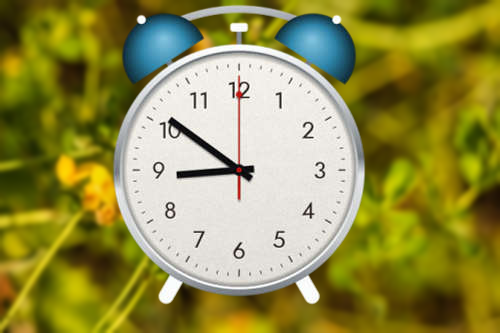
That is 8 h 51 min 00 s
